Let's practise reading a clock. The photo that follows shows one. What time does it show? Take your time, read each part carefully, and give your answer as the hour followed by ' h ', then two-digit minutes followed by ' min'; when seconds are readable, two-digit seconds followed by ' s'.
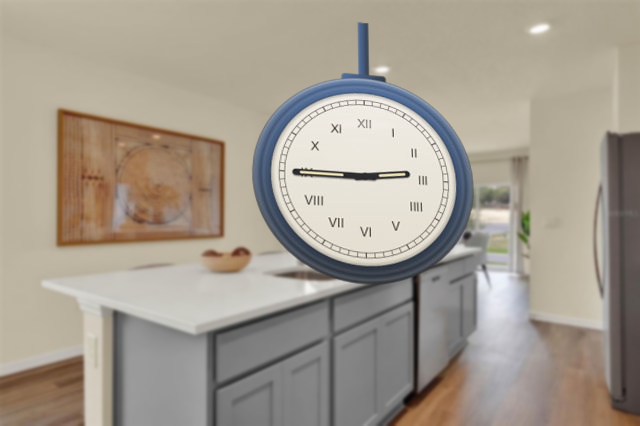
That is 2 h 45 min
